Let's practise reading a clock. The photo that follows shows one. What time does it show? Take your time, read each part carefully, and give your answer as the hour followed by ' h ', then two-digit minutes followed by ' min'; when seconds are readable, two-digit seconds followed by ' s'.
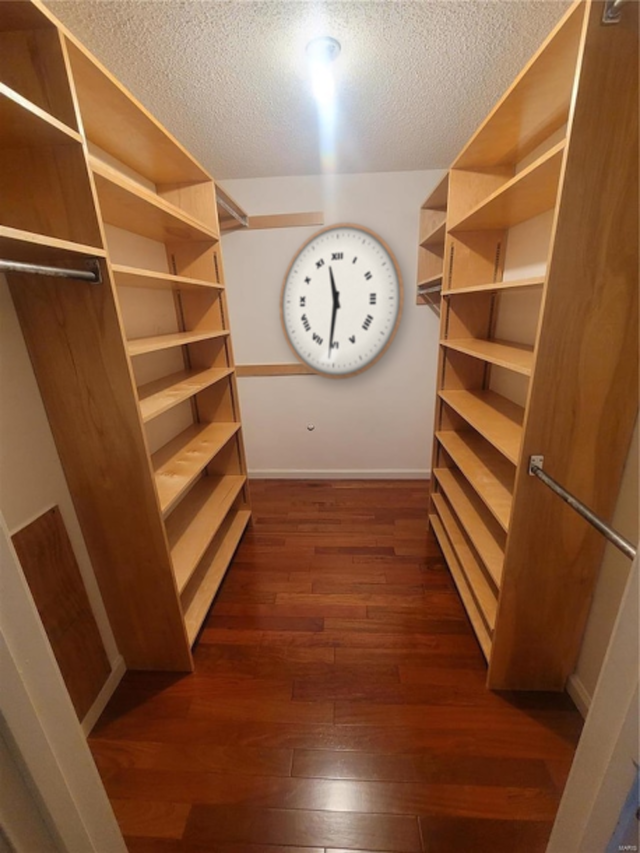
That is 11 h 31 min
